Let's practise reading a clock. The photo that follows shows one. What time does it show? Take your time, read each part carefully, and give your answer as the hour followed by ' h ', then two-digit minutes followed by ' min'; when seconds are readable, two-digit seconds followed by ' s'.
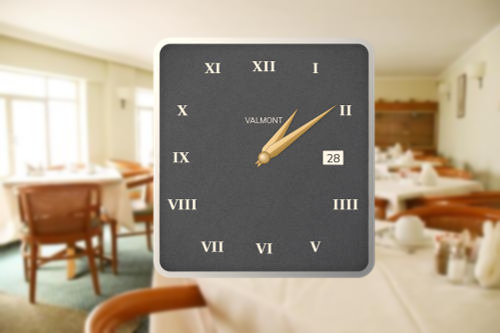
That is 1 h 09 min
